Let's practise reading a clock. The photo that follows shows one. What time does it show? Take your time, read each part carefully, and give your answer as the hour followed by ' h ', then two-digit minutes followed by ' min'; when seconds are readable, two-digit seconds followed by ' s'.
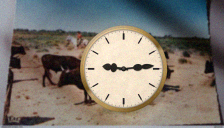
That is 9 h 14 min
